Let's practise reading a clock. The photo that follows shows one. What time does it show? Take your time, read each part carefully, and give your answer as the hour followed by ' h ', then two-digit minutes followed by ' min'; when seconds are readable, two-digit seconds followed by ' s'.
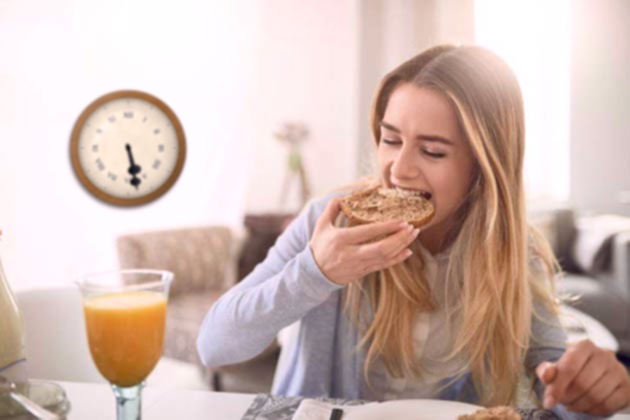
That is 5 h 28 min
